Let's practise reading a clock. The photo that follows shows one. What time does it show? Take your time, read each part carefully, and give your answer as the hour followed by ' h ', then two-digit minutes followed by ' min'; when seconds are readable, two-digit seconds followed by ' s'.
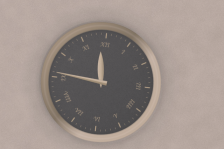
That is 11 h 46 min
